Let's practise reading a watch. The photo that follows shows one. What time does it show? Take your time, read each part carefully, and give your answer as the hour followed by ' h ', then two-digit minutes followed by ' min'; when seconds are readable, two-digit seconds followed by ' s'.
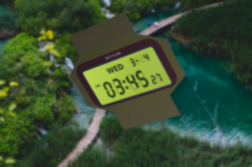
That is 3 h 45 min
